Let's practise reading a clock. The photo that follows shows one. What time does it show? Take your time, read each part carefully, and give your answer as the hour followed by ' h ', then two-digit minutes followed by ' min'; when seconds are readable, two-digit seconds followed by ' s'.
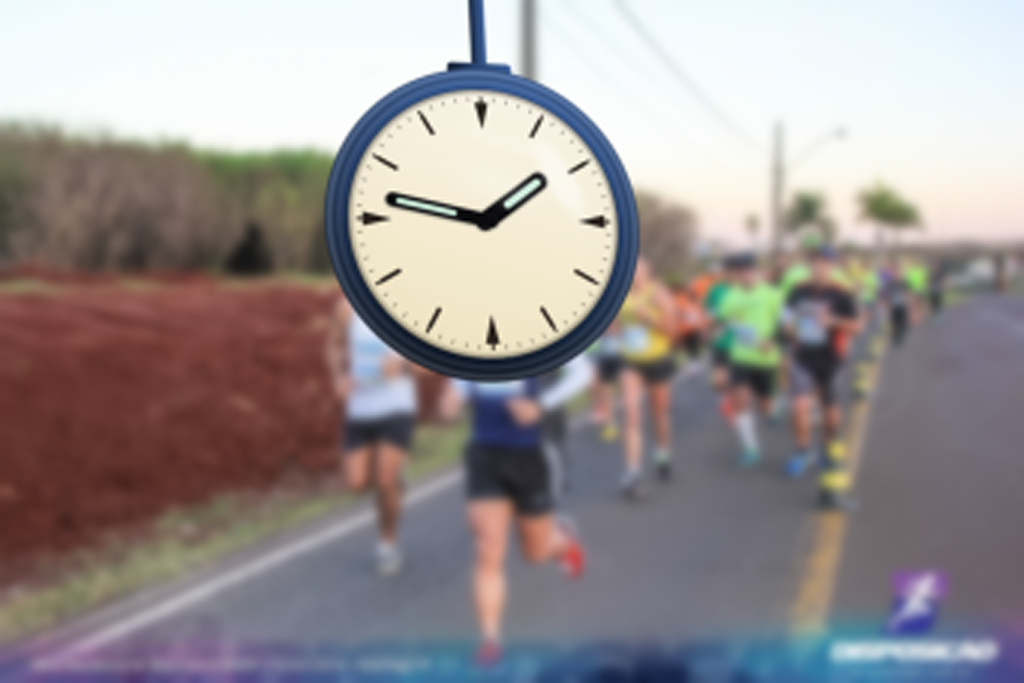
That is 1 h 47 min
